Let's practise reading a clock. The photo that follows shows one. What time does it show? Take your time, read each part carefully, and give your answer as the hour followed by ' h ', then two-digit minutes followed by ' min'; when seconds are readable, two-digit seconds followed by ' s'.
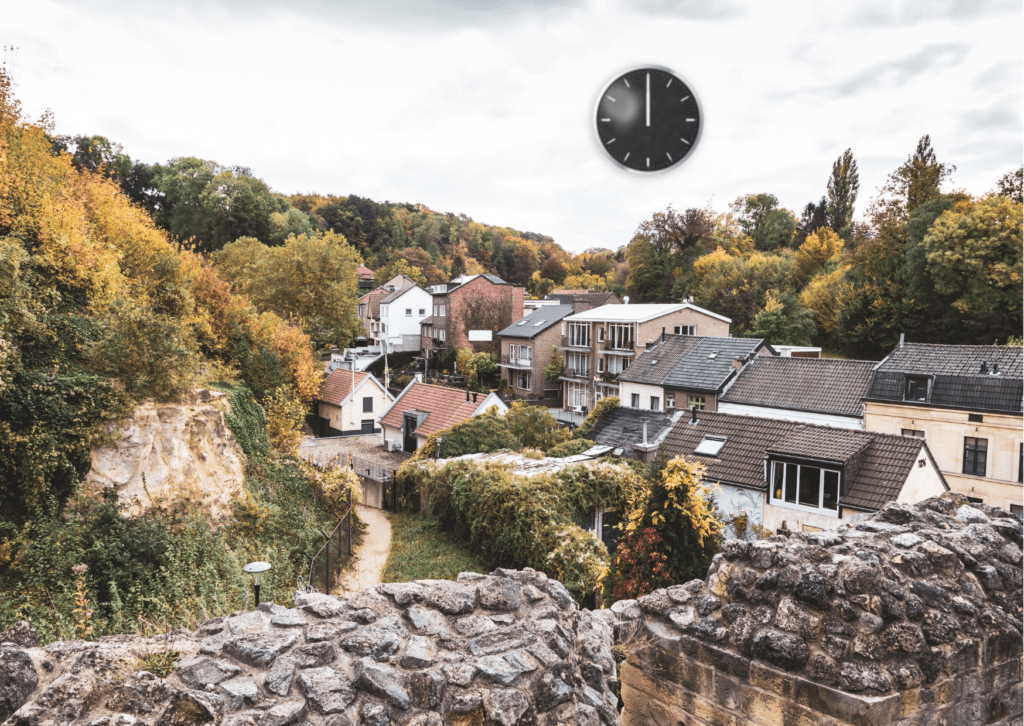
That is 12 h 00 min
